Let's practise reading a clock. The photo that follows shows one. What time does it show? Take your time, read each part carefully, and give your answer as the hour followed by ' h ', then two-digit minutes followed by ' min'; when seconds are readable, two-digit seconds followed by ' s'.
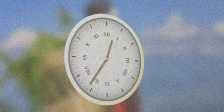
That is 12 h 36 min
